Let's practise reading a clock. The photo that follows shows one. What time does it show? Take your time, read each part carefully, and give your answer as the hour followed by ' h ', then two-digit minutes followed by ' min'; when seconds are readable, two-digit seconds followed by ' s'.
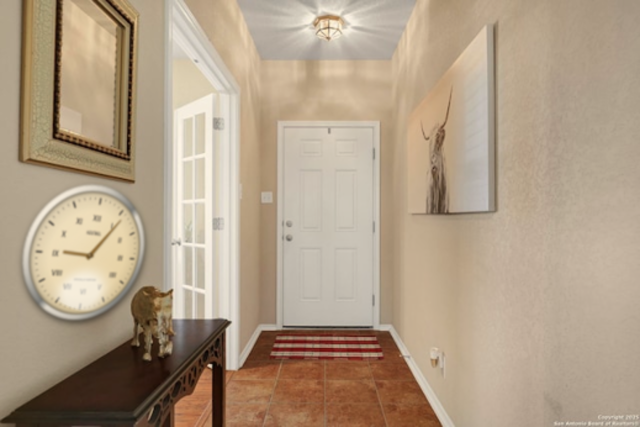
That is 9 h 06 min
